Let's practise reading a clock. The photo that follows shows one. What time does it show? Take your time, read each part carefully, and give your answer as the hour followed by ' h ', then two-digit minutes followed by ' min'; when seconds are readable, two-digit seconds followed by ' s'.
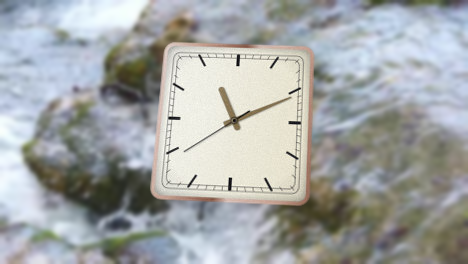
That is 11 h 10 min 39 s
